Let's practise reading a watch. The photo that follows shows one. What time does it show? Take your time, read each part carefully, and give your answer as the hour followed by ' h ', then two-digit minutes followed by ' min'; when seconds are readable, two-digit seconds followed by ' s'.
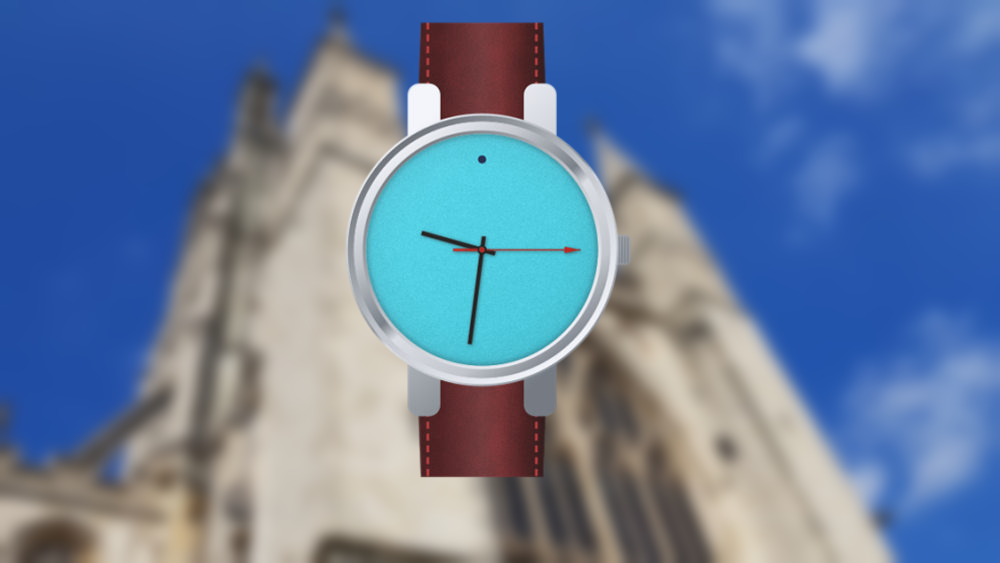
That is 9 h 31 min 15 s
